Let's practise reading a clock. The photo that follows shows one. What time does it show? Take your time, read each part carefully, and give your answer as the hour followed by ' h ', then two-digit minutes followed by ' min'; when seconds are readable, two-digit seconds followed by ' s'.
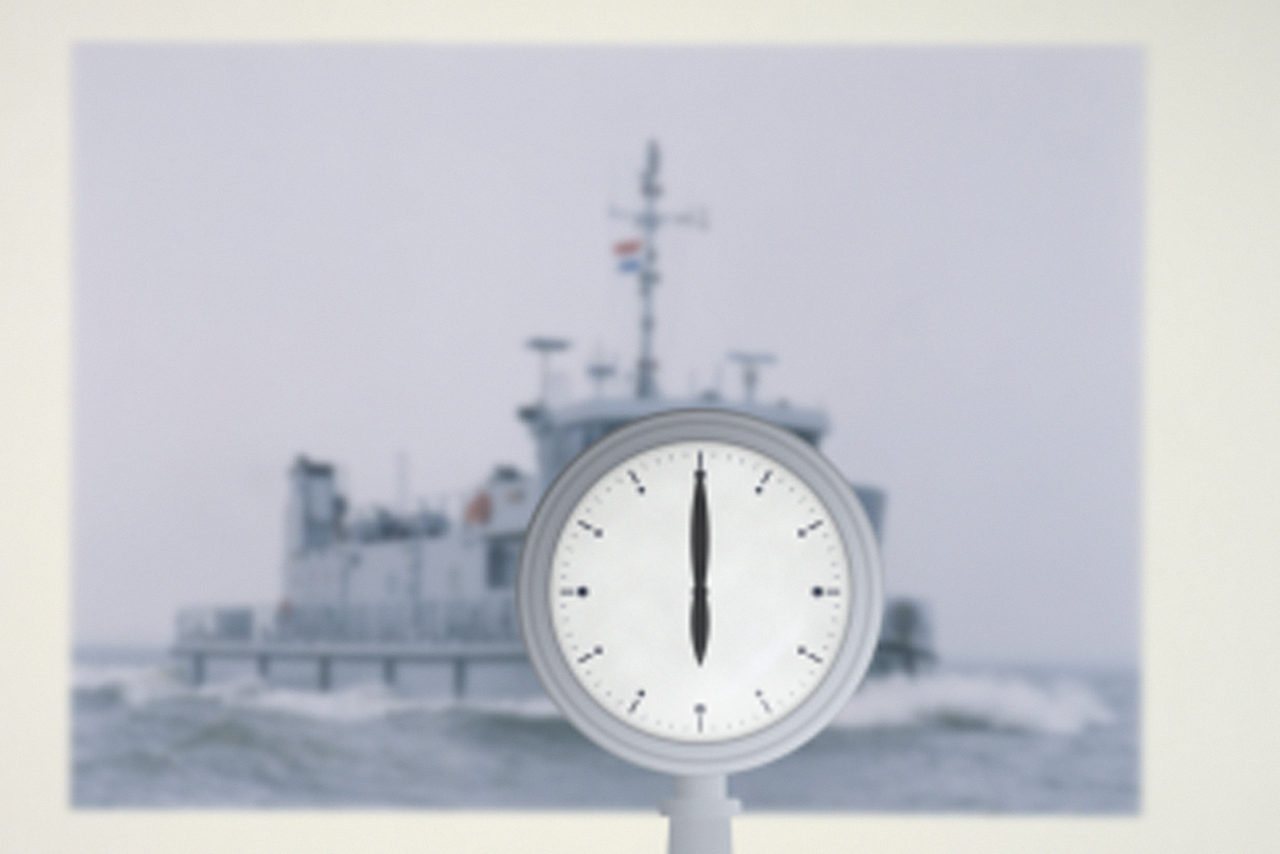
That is 6 h 00 min
